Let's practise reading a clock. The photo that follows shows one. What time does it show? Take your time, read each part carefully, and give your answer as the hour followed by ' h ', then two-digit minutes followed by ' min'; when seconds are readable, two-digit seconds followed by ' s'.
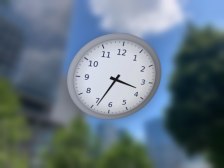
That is 3 h 34 min
